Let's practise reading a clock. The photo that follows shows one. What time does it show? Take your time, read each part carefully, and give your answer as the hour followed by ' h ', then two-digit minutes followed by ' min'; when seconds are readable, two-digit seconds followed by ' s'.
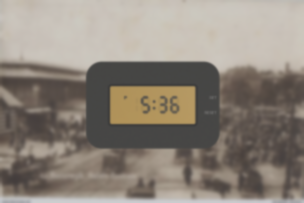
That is 5 h 36 min
